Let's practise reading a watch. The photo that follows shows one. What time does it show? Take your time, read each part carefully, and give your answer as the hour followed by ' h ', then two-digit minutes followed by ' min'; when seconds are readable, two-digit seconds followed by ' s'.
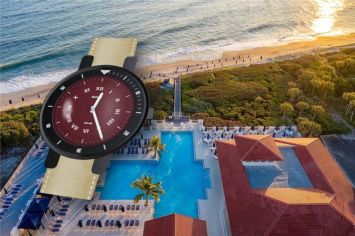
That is 12 h 25 min
